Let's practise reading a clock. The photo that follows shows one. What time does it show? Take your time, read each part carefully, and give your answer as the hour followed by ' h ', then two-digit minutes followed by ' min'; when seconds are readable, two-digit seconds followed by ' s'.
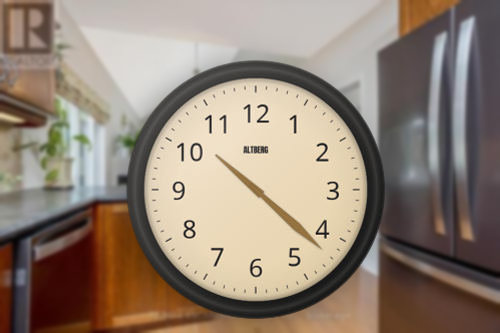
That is 10 h 22 min
